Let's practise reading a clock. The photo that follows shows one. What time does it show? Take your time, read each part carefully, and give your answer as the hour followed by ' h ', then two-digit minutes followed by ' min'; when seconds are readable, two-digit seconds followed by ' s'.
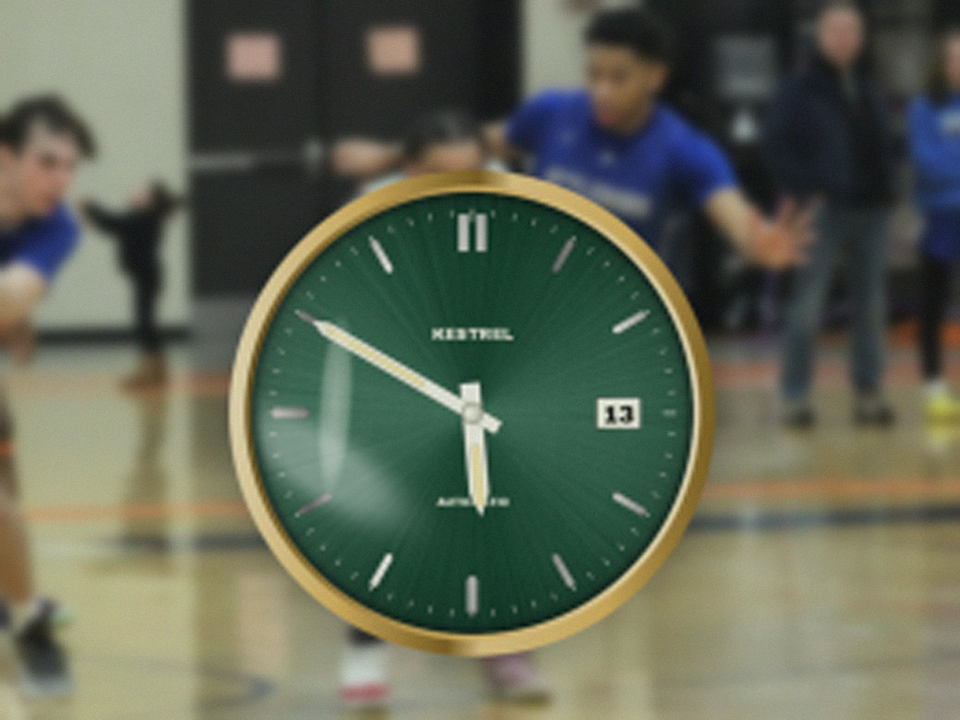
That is 5 h 50 min
